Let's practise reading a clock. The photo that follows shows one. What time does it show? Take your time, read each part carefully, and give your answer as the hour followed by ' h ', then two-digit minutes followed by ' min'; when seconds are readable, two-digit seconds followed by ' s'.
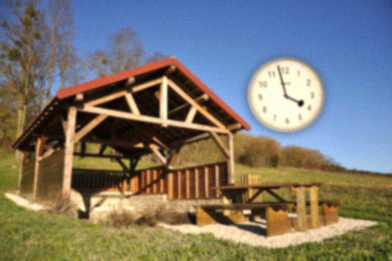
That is 3 h 58 min
